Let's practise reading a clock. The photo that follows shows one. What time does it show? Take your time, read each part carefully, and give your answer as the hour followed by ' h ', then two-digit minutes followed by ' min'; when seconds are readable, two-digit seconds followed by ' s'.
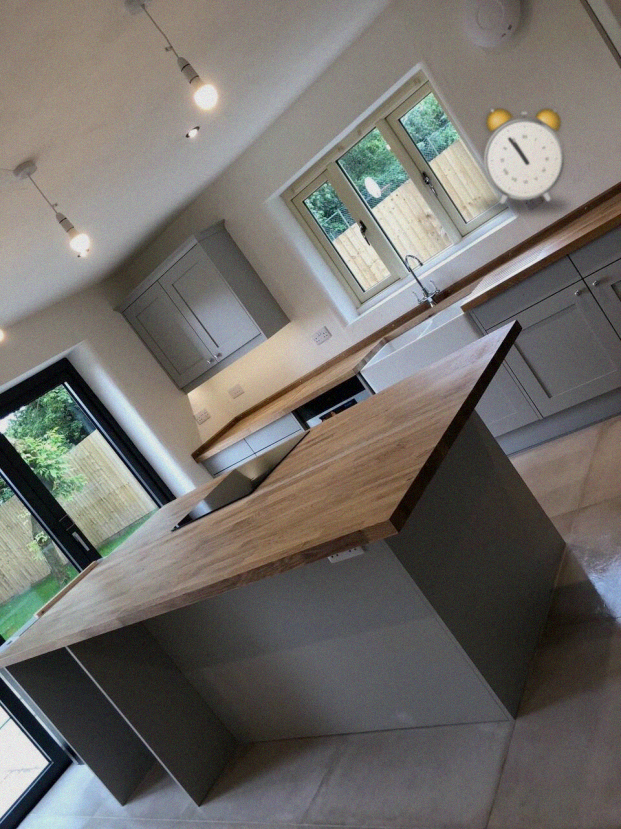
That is 10 h 54 min
